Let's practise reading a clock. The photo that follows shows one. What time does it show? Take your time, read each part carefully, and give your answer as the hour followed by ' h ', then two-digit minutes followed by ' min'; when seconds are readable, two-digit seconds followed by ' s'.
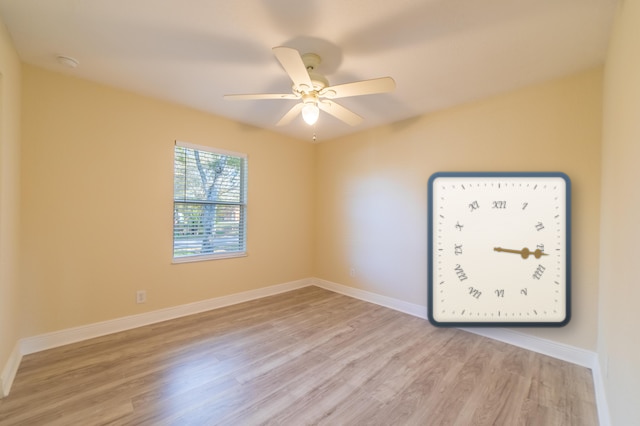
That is 3 h 16 min
